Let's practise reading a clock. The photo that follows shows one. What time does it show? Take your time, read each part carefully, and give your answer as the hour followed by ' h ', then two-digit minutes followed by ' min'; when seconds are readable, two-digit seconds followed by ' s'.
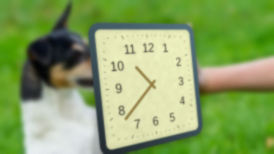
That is 10 h 38 min
